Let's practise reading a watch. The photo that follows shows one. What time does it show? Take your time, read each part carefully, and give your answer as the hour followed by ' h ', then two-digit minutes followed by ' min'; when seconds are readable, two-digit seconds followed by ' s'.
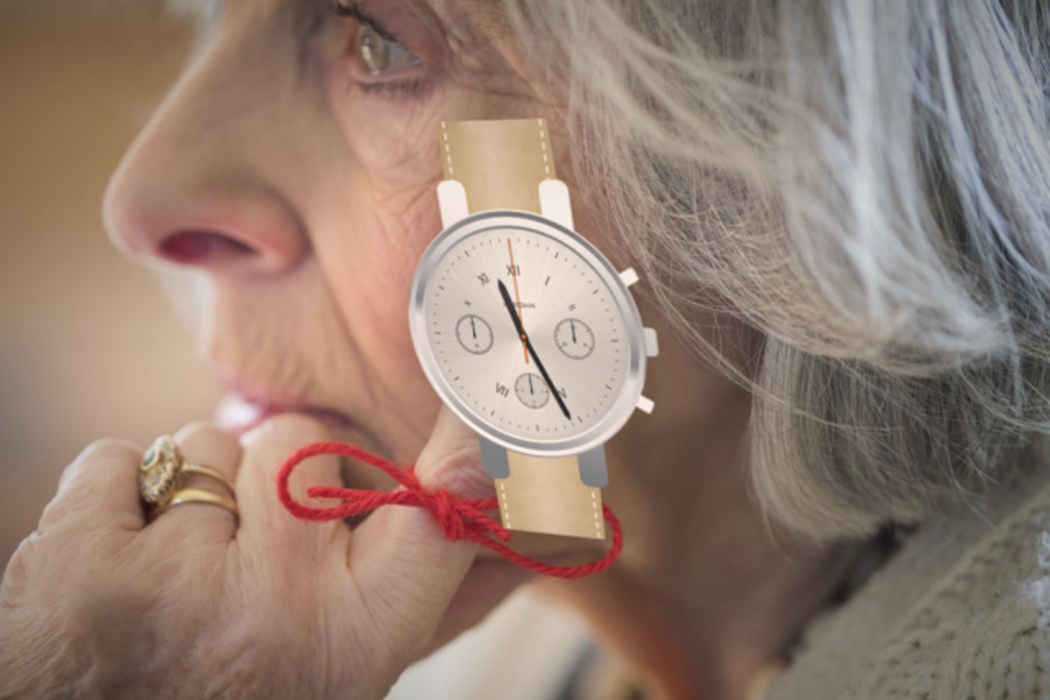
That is 11 h 26 min
